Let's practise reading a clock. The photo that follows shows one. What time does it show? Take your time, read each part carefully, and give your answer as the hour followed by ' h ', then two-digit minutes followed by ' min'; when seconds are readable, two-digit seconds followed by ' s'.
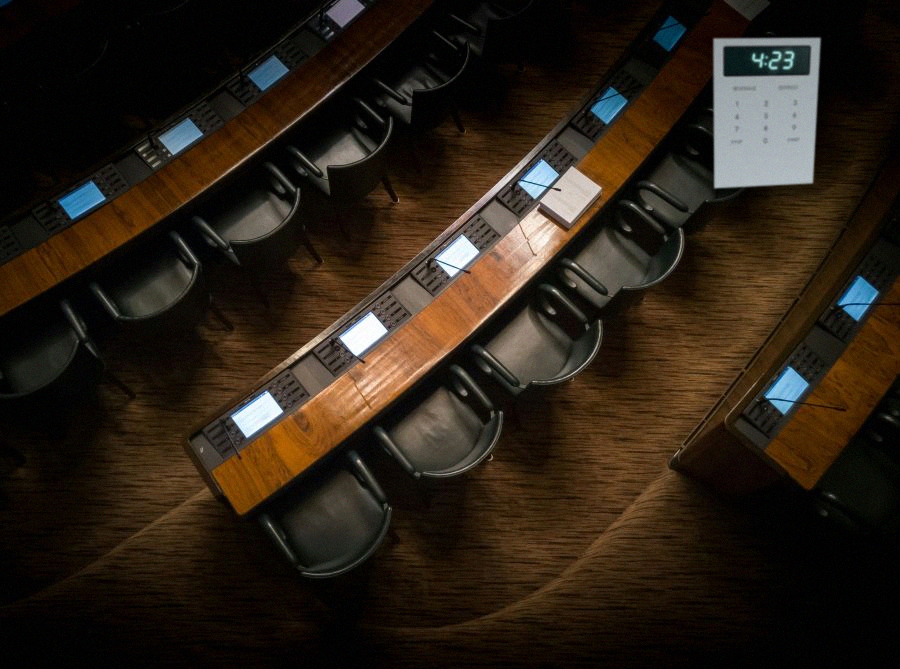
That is 4 h 23 min
